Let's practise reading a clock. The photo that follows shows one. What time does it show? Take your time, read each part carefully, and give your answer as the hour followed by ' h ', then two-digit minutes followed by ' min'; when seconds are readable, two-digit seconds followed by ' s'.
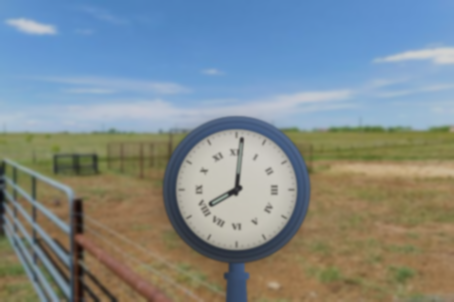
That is 8 h 01 min
